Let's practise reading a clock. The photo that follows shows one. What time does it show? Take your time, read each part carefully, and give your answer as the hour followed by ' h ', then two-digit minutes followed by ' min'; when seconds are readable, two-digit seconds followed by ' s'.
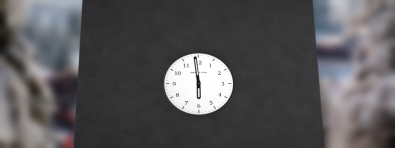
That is 5 h 59 min
